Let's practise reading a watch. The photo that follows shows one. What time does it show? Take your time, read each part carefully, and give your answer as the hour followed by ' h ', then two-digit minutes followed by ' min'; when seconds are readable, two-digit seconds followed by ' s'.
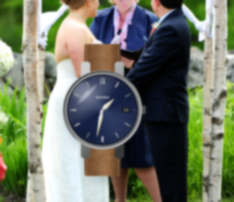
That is 1 h 32 min
